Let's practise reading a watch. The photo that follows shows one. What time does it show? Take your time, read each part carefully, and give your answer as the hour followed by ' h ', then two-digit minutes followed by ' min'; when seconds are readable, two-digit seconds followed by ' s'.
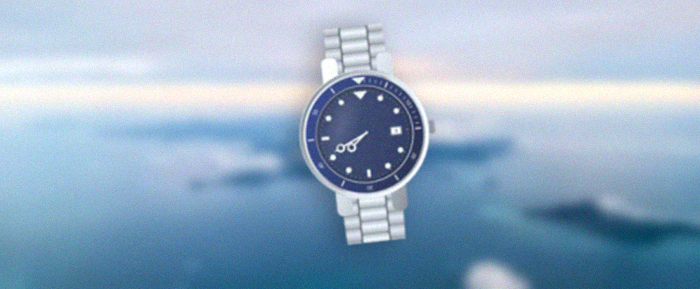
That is 7 h 41 min
